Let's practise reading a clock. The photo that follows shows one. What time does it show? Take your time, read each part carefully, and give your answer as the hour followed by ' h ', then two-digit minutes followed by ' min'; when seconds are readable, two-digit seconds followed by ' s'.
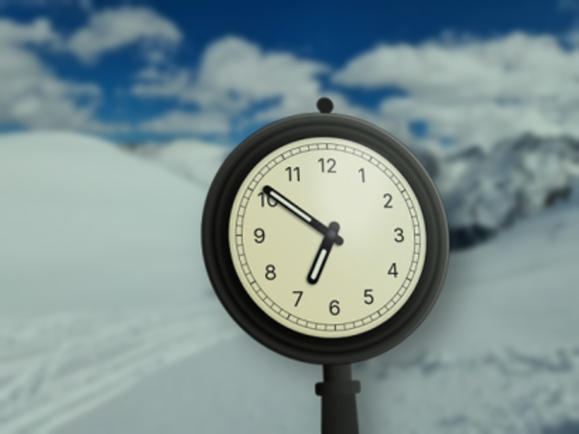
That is 6 h 51 min
